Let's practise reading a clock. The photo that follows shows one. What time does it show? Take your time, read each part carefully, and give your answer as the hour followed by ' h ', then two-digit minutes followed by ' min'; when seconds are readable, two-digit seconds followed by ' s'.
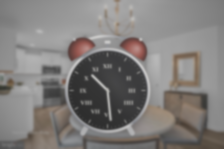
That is 10 h 29 min
